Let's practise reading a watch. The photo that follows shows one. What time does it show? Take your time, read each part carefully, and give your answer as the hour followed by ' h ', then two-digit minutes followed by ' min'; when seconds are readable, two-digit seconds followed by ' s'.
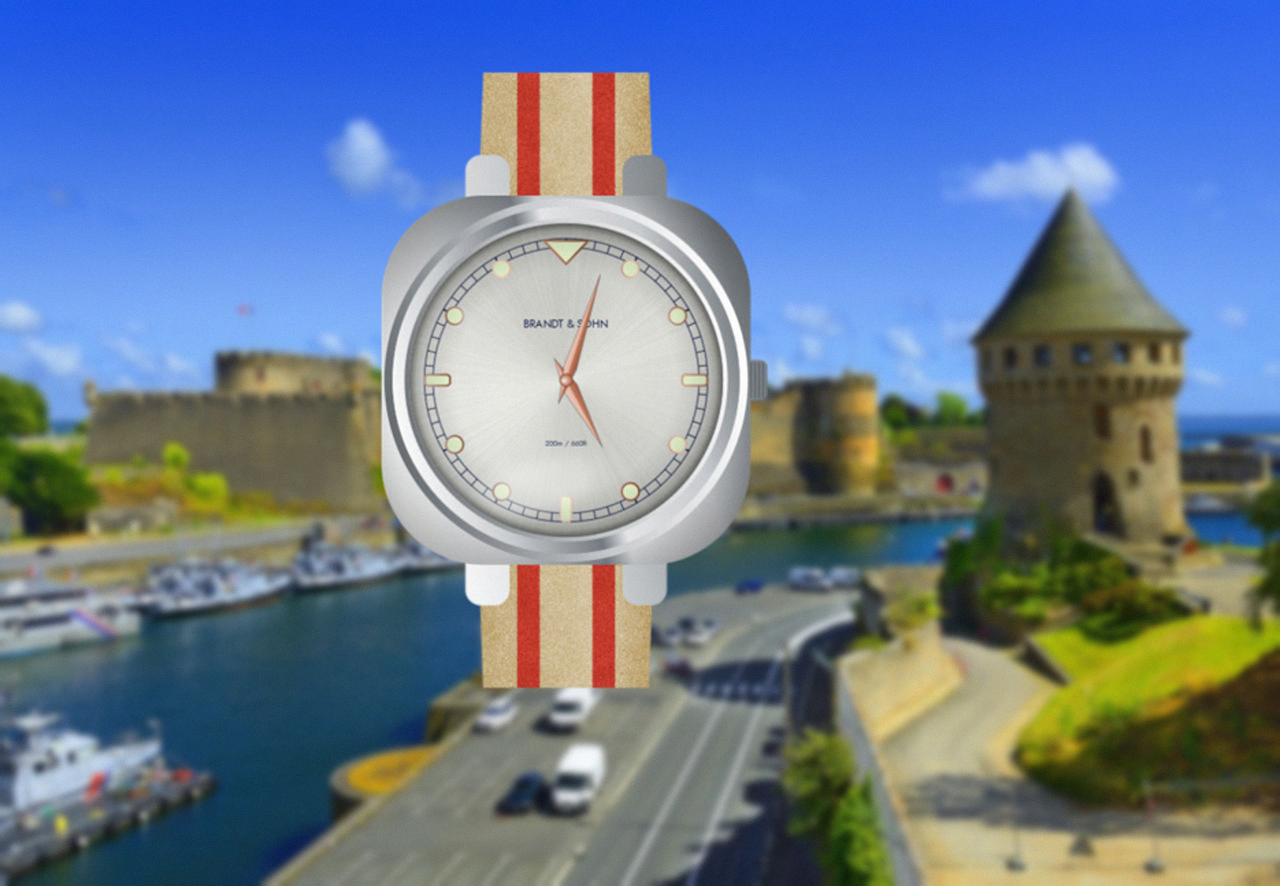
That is 5 h 03 min
